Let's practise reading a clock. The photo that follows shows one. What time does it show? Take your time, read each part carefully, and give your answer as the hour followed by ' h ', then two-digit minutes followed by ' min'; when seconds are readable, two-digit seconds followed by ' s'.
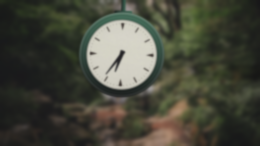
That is 6 h 36 min
